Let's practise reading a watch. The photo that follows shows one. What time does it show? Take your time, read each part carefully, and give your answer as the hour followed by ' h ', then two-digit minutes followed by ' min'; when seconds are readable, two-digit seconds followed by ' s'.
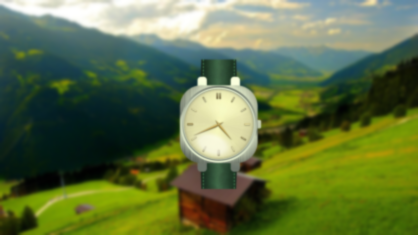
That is 4 h 41 min
